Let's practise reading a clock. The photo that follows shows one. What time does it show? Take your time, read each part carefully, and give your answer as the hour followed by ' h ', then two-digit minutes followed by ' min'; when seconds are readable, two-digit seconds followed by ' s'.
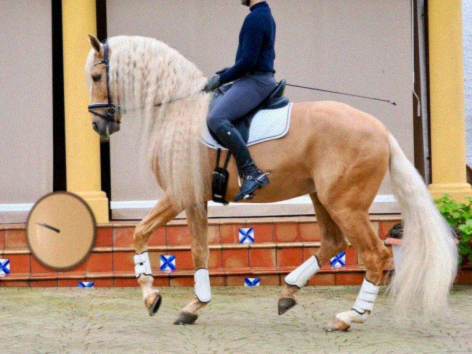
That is 9 h 48 min
